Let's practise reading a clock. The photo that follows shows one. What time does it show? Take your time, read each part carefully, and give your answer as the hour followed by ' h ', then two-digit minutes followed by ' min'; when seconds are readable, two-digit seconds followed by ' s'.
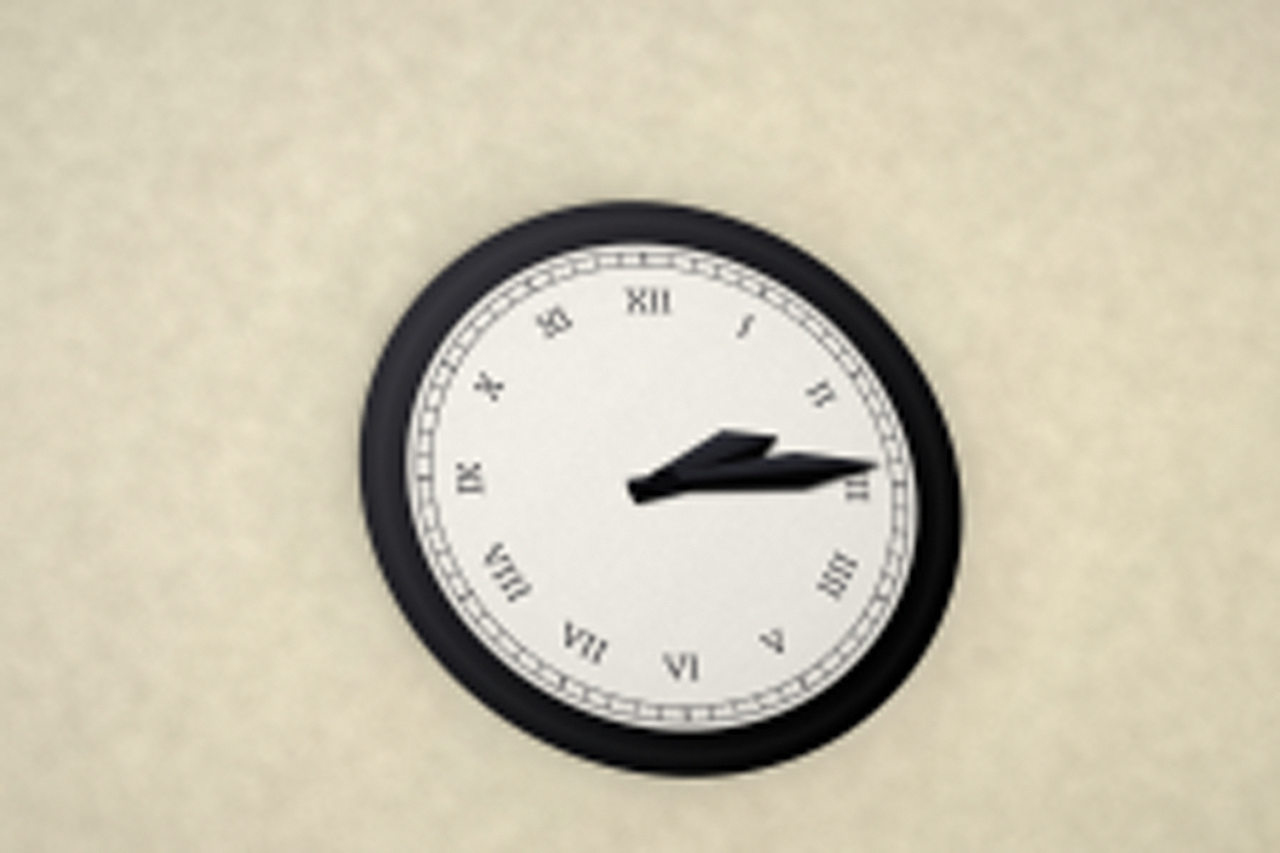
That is 2 h 14 min
